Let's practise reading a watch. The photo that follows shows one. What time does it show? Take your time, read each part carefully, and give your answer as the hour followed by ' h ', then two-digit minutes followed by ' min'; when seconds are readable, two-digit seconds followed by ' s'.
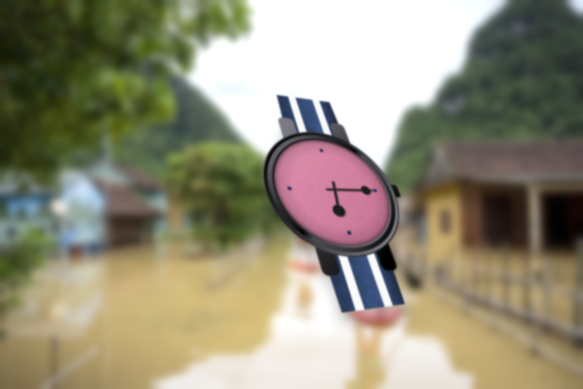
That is 6 h 15 min
